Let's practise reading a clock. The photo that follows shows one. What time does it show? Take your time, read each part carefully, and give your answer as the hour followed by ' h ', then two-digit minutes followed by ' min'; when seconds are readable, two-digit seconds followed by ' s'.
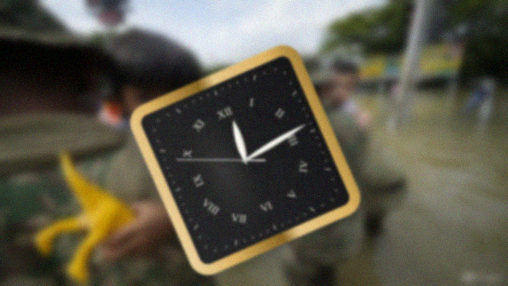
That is 12 h 13 min 49 s
